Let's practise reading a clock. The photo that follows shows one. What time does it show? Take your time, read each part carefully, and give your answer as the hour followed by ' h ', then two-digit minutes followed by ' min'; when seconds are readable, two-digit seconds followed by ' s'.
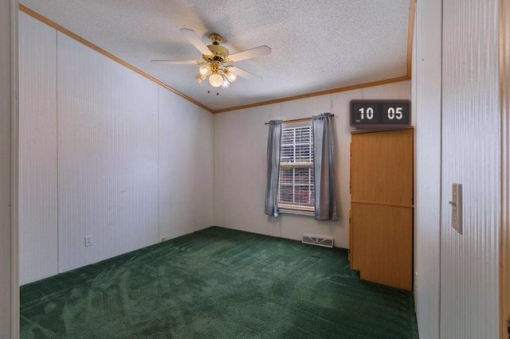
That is 10 h 05 min
